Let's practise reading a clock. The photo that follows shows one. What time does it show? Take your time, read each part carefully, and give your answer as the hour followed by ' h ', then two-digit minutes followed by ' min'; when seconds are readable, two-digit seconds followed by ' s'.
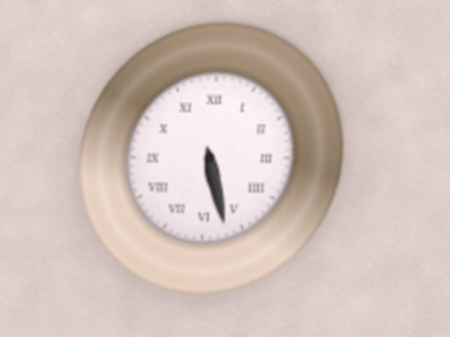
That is 5 h 27 min
